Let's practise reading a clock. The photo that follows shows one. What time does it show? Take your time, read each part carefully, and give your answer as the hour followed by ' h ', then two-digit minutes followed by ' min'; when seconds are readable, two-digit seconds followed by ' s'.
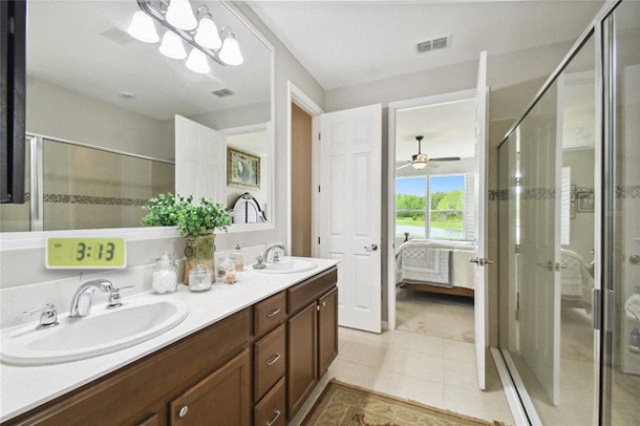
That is 3 h 13 min
